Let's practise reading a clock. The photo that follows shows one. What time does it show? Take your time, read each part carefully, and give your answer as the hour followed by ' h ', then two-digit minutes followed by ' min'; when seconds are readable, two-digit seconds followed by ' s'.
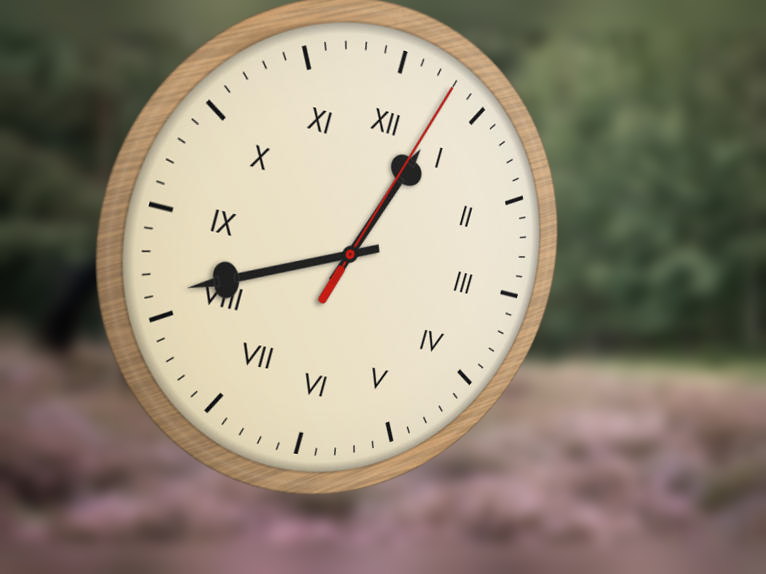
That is 12 h 41 min 03 s
